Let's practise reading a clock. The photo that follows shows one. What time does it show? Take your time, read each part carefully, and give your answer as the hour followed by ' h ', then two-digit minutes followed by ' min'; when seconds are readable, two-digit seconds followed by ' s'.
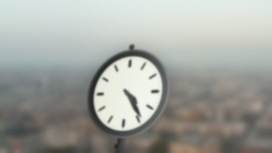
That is 4 h 24 min
